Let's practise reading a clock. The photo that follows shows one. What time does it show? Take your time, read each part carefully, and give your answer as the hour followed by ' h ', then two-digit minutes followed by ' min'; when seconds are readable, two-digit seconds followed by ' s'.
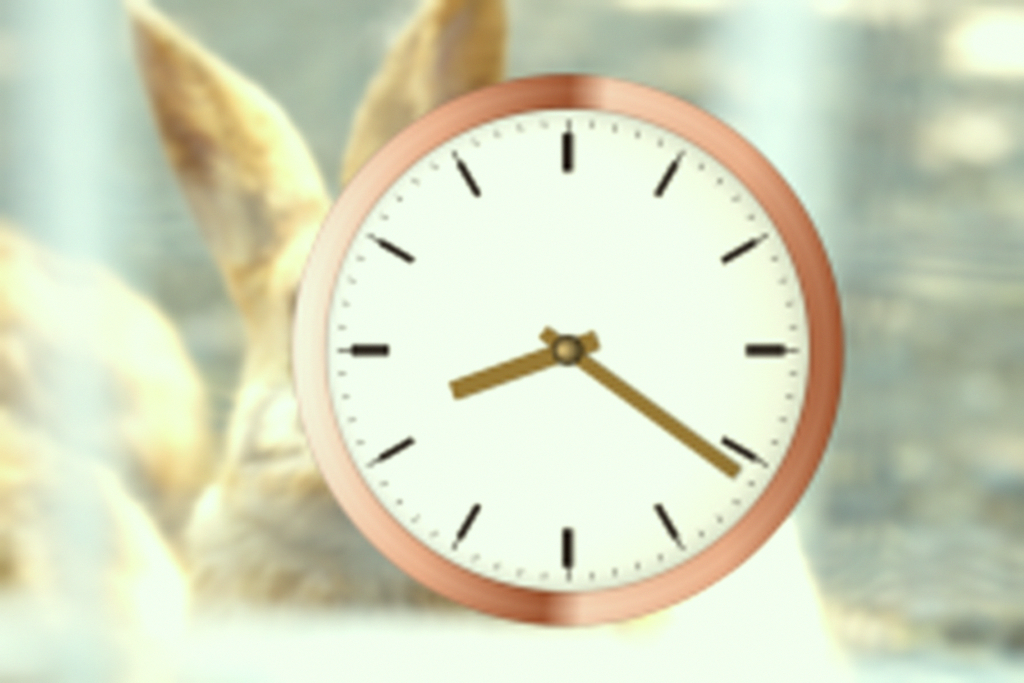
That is 8 h 21 min
